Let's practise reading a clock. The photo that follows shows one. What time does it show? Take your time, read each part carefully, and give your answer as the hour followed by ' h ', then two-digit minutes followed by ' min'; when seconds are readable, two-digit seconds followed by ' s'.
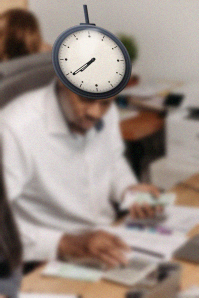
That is 7 h 39 min
